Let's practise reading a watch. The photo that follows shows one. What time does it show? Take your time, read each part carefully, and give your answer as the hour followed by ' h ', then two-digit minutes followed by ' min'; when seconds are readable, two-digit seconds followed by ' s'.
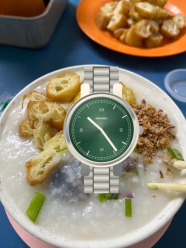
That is 10 h 24 min
